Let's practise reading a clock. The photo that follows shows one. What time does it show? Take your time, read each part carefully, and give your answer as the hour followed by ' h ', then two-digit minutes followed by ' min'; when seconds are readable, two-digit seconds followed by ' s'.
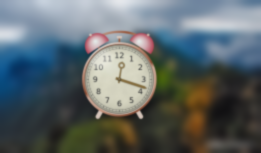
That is 12 h 18 min
